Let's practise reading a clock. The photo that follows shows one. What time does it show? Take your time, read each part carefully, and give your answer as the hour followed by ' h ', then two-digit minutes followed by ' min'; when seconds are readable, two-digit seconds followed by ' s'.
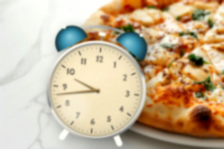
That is 9 h 43 min
